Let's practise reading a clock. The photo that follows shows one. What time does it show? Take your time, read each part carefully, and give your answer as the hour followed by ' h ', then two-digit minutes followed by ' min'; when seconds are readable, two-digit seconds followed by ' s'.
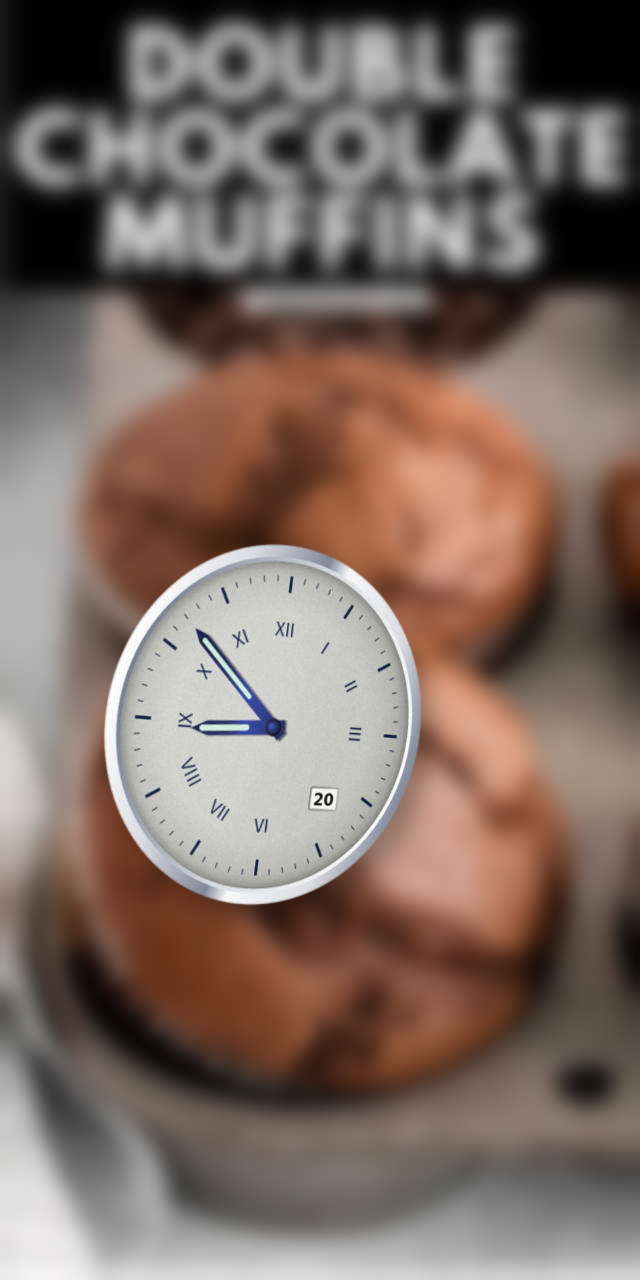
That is 8 h 52 min
